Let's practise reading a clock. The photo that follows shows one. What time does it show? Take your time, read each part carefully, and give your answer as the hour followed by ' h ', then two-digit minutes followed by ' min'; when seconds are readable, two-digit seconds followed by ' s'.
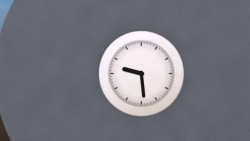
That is 9 h 29 min
